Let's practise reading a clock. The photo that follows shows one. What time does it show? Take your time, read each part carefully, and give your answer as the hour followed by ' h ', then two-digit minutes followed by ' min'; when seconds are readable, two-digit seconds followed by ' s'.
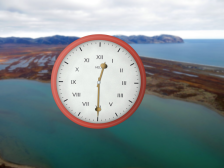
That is 12 h 30 min
